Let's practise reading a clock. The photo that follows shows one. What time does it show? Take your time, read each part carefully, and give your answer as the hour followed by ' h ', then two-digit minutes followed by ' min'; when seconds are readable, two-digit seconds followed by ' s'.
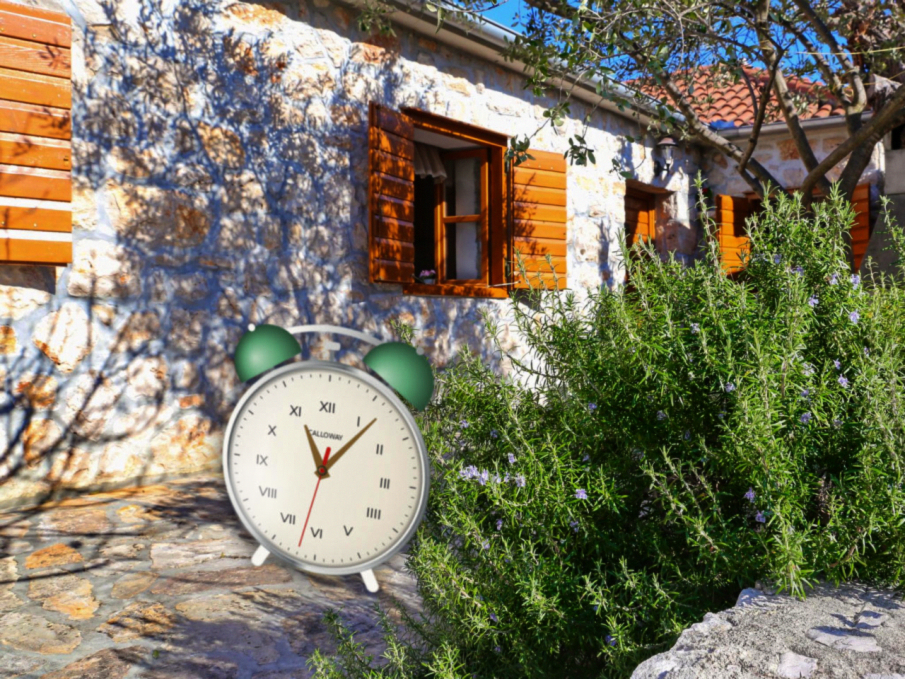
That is 11 h 06 min 32 s
